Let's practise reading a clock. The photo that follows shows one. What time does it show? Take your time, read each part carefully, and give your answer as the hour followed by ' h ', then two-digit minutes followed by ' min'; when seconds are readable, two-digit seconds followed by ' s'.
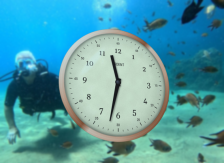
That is 11 h 32 min
